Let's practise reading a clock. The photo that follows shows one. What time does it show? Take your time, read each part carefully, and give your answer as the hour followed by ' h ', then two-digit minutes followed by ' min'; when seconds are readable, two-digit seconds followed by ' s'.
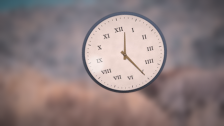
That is 12 h 25 min
